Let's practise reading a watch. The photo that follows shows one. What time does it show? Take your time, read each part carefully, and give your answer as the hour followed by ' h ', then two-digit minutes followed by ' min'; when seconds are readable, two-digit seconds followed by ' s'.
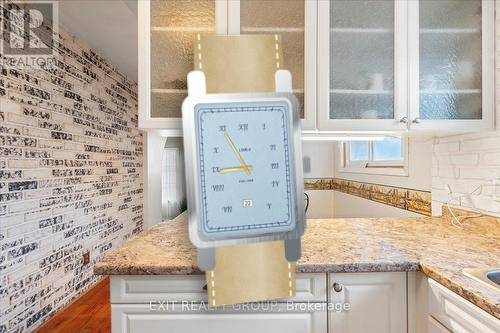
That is 8 h 55 min
